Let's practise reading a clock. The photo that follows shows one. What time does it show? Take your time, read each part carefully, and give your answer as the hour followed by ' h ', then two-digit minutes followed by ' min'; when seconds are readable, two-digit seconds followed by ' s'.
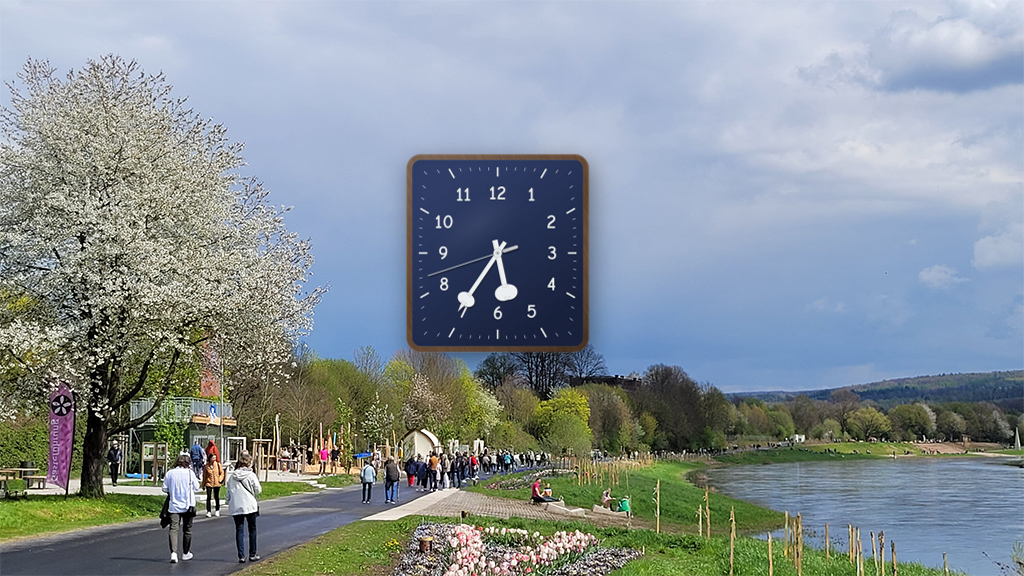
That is 5 h 35 min 42 s
